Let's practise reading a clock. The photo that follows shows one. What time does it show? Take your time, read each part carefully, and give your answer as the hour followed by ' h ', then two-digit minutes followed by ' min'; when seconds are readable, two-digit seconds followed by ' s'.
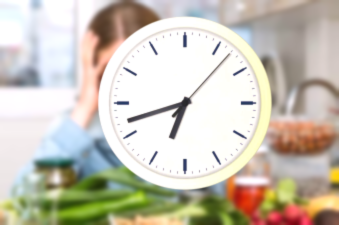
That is 6 h 42 min 07 s
